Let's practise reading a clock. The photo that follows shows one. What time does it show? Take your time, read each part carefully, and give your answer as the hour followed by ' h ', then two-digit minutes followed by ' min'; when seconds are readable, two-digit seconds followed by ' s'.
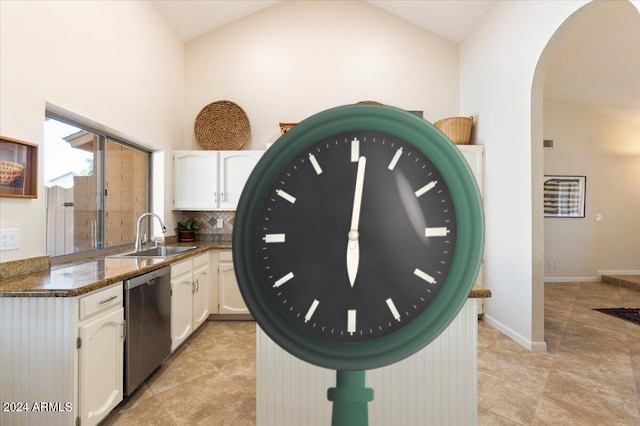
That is 6 h 01 min
